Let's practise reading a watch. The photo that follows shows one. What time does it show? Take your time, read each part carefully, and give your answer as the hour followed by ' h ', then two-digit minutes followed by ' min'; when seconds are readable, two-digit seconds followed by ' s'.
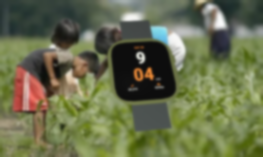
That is 9 h 04 min
